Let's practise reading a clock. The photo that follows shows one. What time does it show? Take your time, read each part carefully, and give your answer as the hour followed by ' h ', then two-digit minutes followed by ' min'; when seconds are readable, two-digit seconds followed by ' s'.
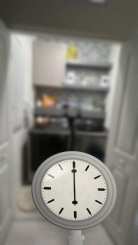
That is 6 h 00 min
